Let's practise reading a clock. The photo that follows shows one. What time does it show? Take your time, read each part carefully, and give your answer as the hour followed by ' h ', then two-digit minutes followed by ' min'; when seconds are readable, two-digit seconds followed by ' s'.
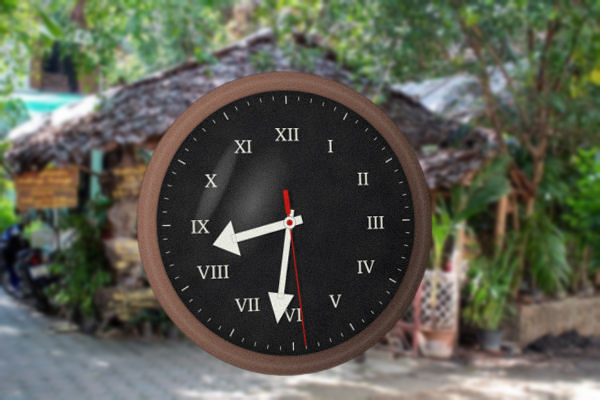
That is 8 h 31 min 29 s
